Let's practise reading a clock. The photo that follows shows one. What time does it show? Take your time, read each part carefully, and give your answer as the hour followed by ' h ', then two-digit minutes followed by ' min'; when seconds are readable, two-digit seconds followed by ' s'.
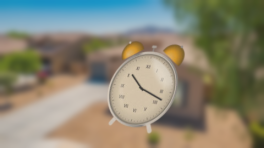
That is 10 h 18 min
